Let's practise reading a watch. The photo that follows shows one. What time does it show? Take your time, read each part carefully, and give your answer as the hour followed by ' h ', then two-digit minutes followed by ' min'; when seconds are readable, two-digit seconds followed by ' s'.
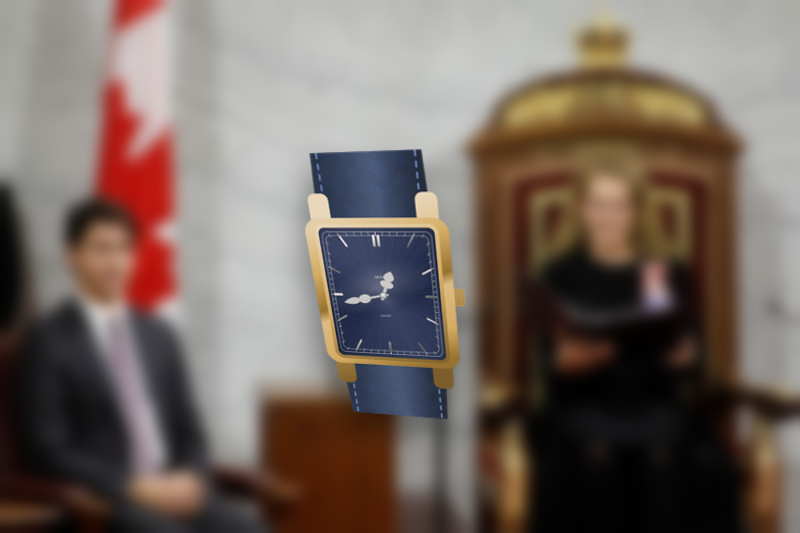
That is 12 h 43 min
